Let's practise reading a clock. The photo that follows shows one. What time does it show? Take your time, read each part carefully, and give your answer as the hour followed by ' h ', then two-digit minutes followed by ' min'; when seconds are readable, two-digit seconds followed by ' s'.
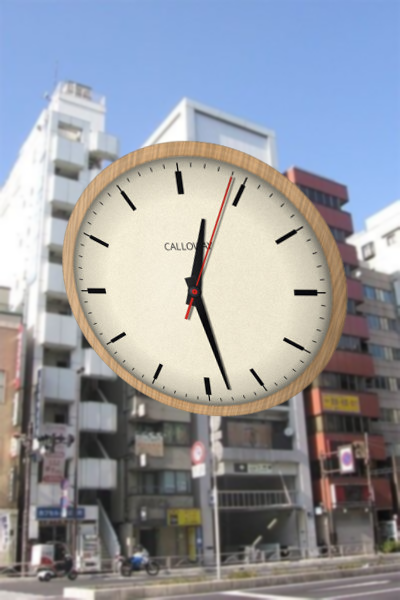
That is 12 h 28 min 04 s
